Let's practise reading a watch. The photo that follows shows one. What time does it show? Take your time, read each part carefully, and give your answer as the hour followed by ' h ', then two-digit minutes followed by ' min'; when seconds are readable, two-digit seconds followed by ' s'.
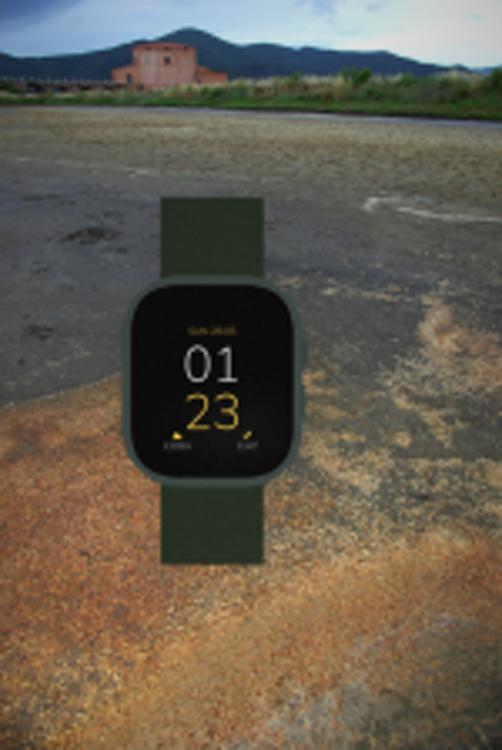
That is 1 h 23 min
